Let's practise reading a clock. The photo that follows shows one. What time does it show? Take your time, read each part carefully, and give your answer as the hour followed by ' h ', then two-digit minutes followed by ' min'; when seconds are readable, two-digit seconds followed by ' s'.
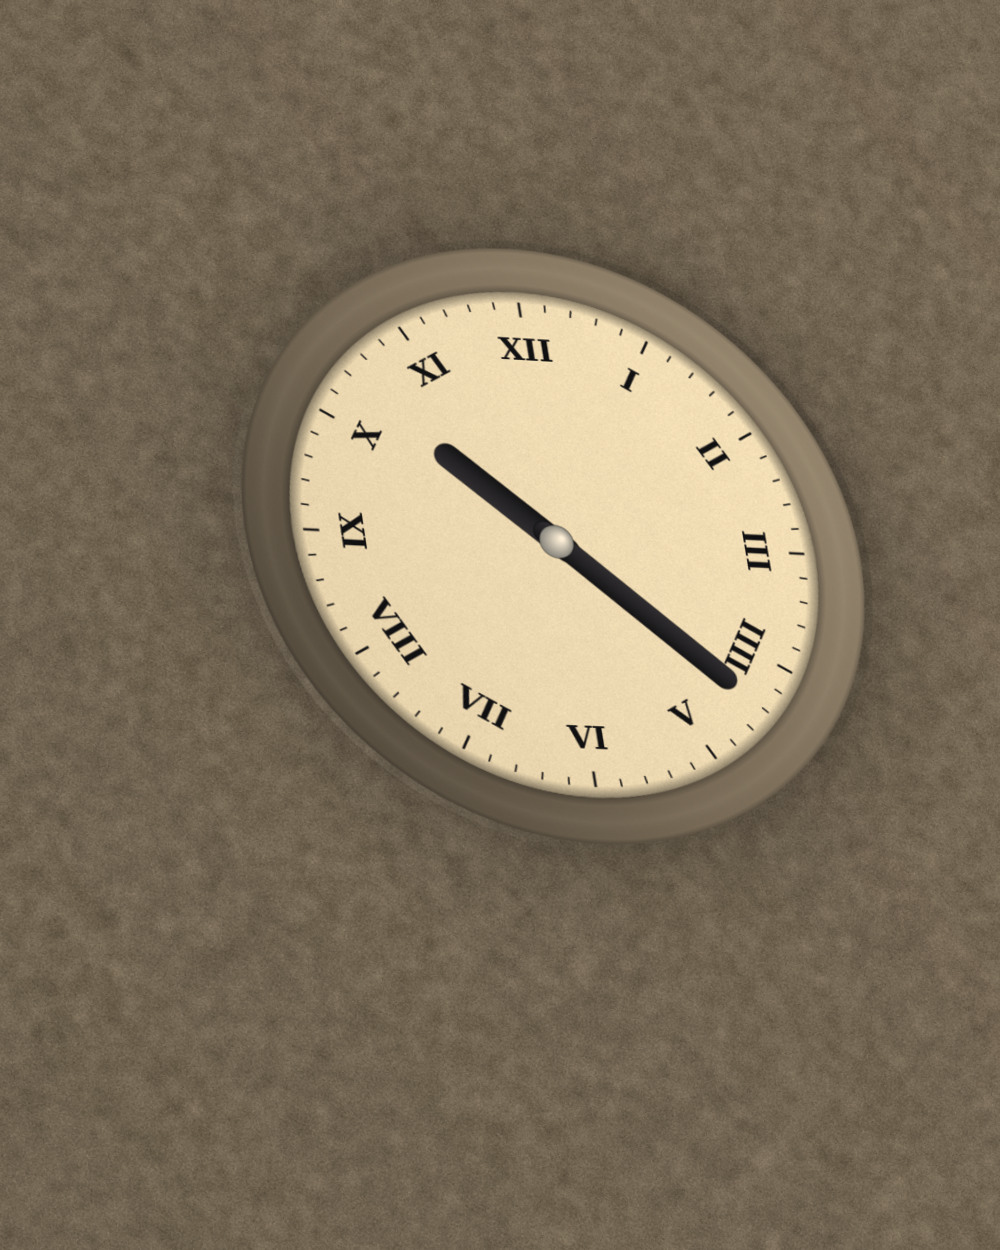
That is 10 h 22 min
